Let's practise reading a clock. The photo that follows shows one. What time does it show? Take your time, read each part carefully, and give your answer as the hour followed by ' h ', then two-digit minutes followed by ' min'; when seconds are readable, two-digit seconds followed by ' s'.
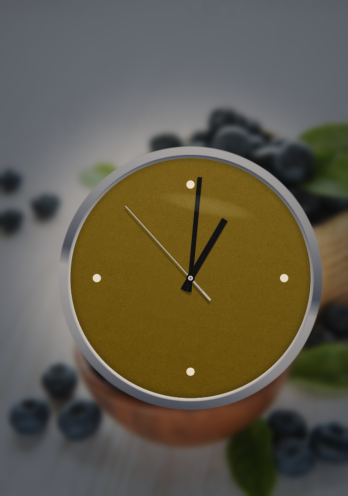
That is 1 h 00 min 53 s
